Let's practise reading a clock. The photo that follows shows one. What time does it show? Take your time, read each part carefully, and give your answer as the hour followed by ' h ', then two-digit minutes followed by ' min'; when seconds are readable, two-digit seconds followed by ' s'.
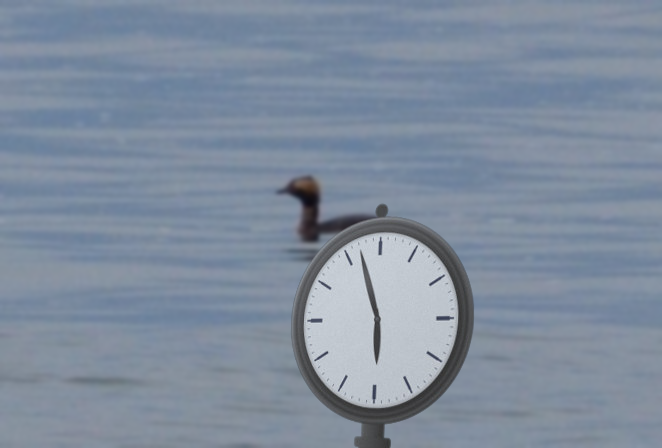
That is 5 h 57 min
